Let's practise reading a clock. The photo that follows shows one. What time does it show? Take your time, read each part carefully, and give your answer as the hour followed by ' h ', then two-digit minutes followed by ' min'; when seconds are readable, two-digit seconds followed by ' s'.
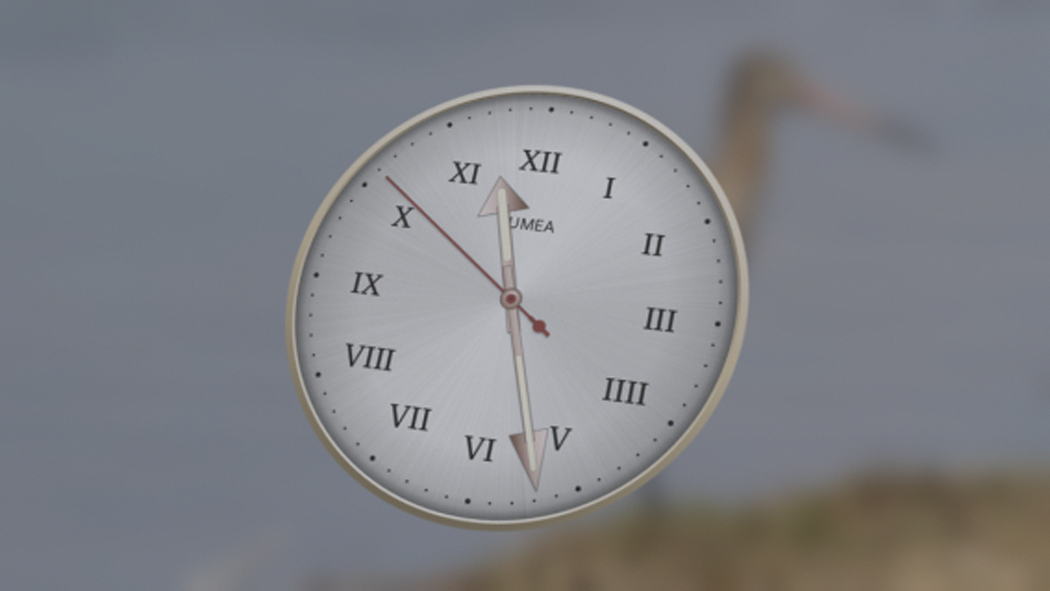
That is 11 h 26 min 51 s
